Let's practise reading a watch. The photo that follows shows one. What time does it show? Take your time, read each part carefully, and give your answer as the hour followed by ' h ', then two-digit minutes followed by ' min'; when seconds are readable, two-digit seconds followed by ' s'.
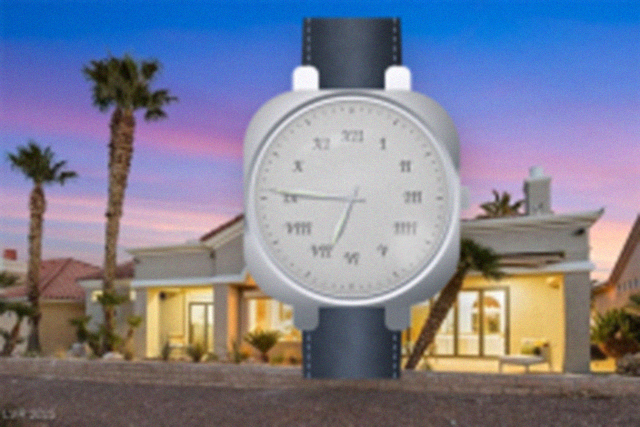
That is 6 h 46 min
